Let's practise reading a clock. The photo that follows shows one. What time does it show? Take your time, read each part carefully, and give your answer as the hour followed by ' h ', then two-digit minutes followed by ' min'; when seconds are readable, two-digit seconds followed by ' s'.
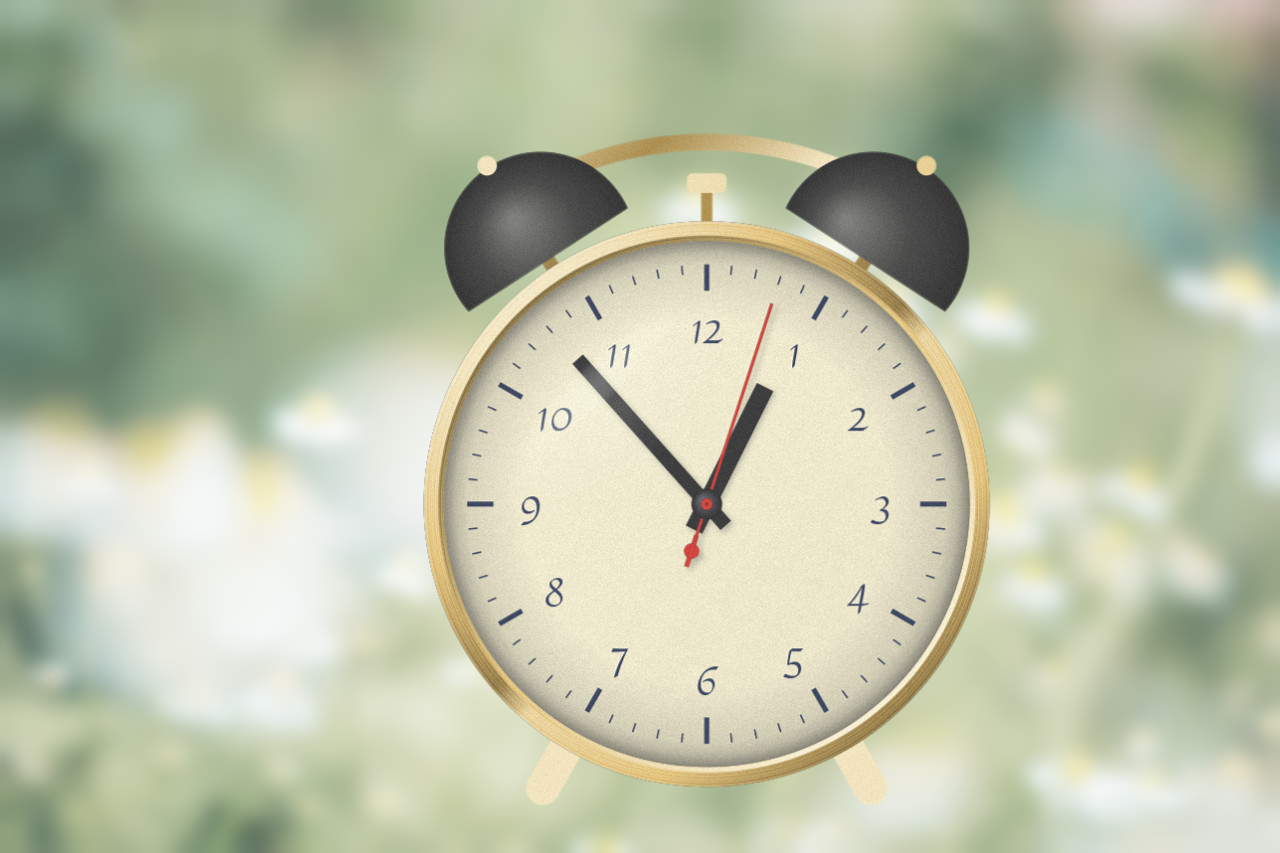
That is 12 h 53 min 03 s
